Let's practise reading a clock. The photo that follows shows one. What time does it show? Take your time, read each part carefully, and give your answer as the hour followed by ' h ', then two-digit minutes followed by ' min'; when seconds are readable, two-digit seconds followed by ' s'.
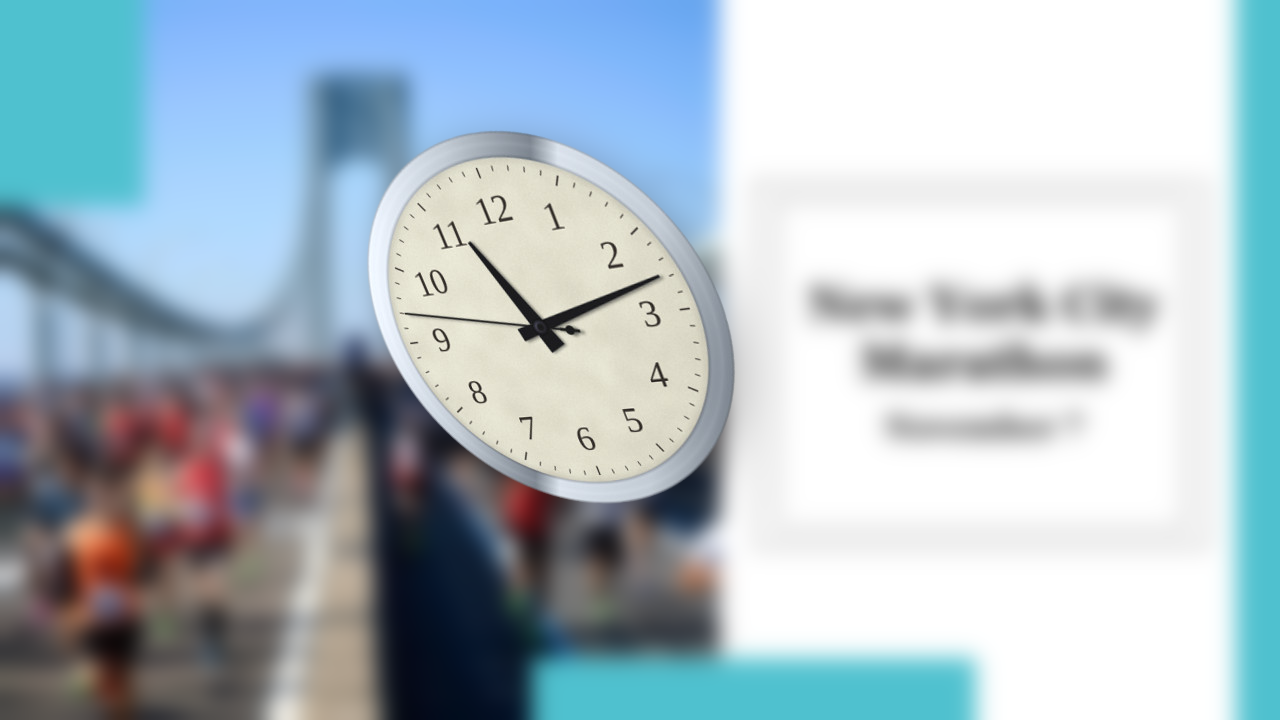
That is 11 h 12 min 47 s
